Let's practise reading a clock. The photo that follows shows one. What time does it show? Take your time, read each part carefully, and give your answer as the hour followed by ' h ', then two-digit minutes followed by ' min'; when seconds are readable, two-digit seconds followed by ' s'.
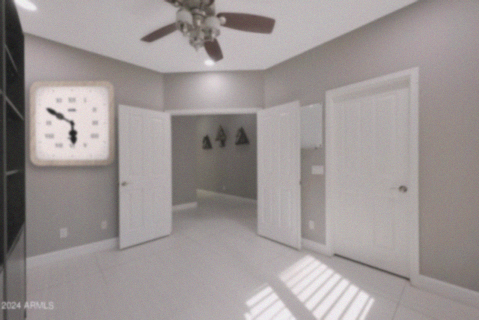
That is 5 h 50 min
